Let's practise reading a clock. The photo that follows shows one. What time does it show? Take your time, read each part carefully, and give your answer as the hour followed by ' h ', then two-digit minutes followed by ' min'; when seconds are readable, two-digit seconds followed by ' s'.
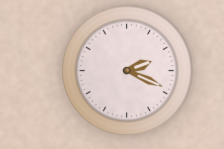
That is 2 h 19 min
